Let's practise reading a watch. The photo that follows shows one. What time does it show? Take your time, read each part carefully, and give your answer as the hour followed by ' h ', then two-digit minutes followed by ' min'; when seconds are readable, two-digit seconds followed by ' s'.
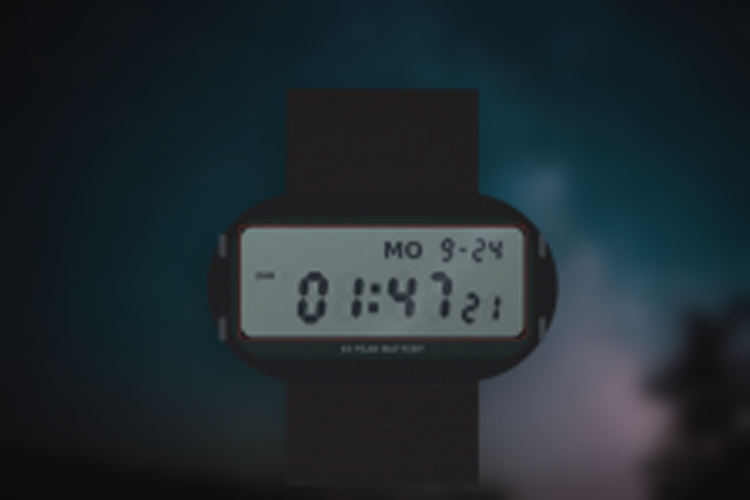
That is 1 h 47 min 21 s
